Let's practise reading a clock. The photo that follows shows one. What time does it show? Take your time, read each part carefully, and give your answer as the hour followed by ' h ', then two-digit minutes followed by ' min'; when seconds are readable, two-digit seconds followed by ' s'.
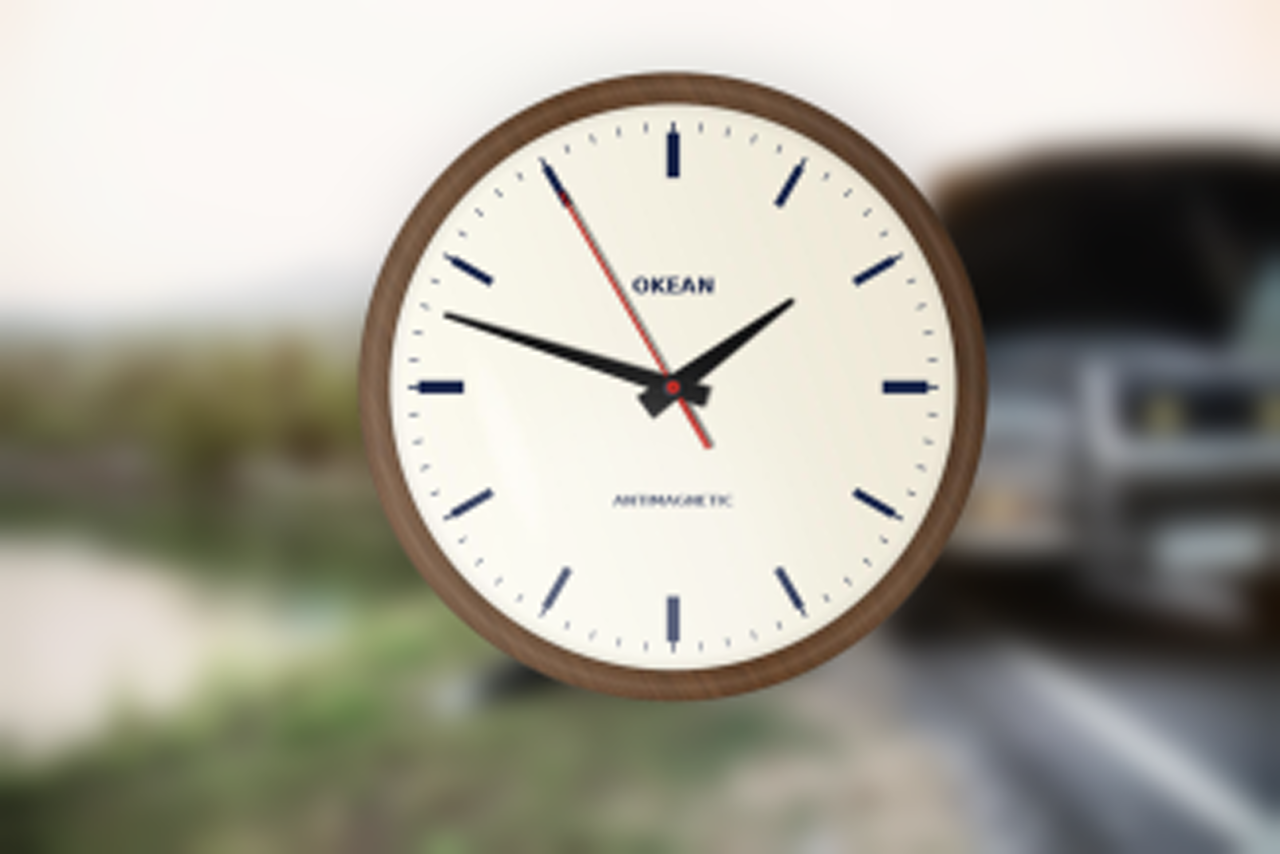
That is 1 h 47 min 55 s
